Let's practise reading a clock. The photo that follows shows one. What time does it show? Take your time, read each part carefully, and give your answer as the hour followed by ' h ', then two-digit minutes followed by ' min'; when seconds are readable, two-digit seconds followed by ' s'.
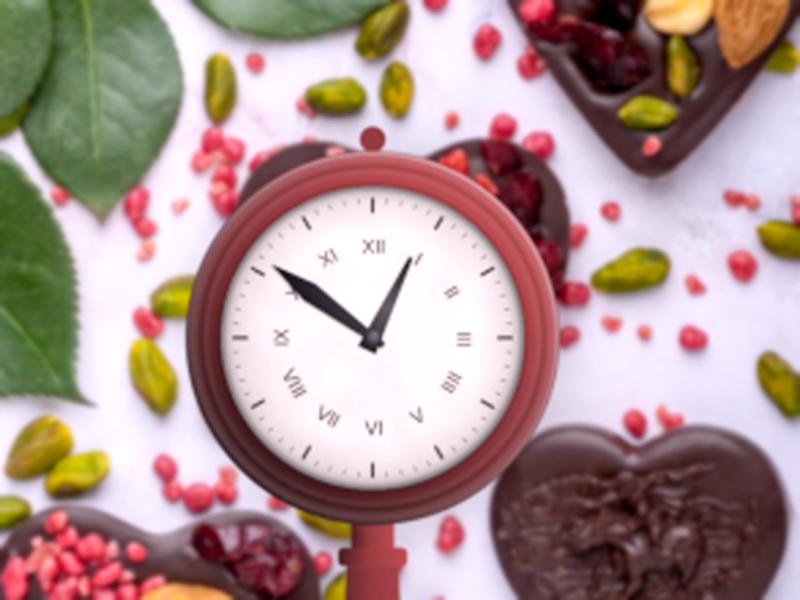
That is 12 h 51 min
